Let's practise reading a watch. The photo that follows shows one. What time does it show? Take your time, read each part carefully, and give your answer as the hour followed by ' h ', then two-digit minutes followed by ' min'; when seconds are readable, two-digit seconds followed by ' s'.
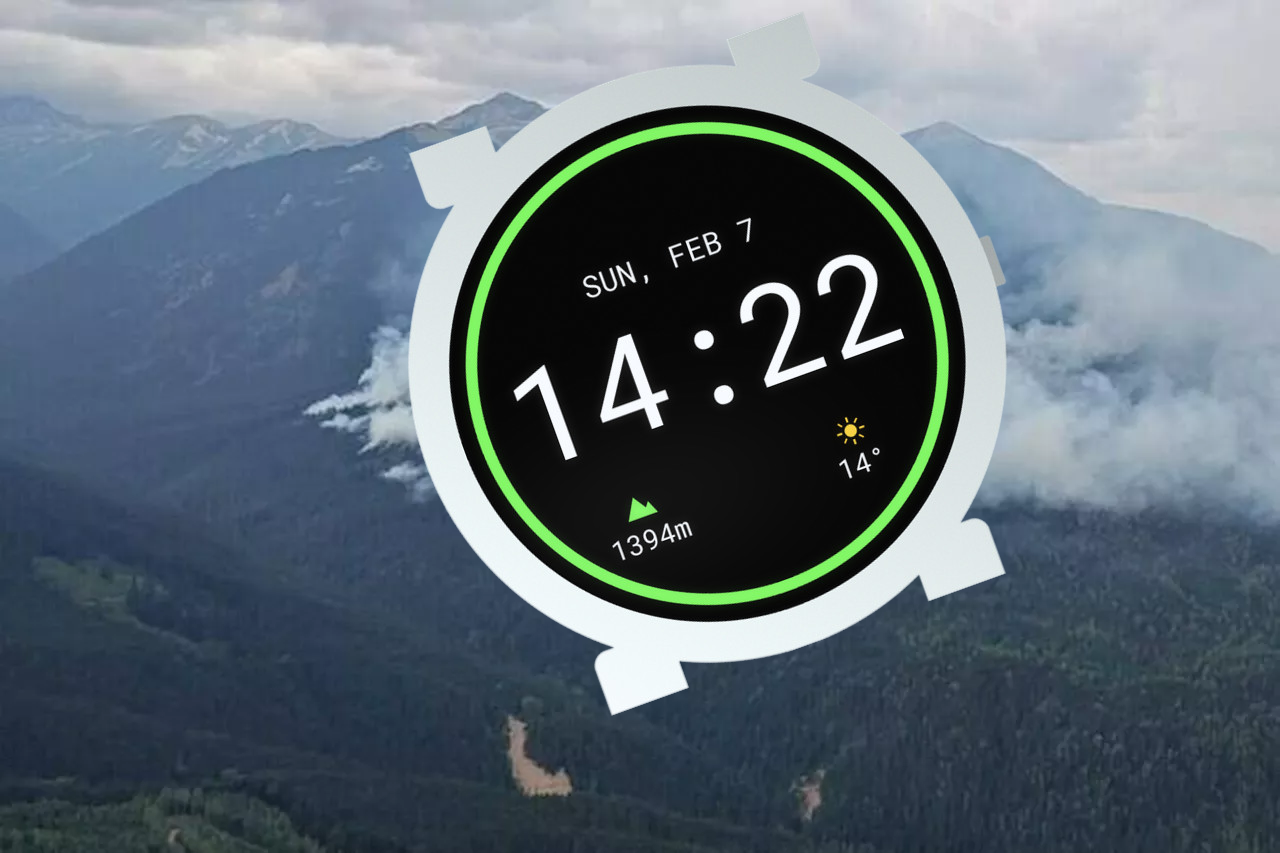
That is 14 h 22 min
